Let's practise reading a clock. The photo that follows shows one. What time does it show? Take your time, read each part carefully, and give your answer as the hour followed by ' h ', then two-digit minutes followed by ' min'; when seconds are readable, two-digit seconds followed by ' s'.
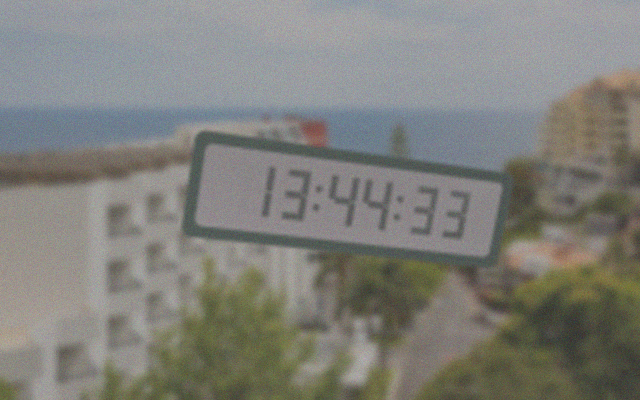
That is 13 h 44 min 33 s
